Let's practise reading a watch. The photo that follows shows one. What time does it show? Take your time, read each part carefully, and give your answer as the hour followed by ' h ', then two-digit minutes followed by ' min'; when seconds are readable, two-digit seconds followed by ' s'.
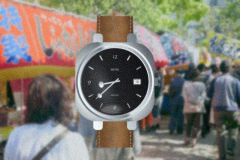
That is 8 h 38 min
